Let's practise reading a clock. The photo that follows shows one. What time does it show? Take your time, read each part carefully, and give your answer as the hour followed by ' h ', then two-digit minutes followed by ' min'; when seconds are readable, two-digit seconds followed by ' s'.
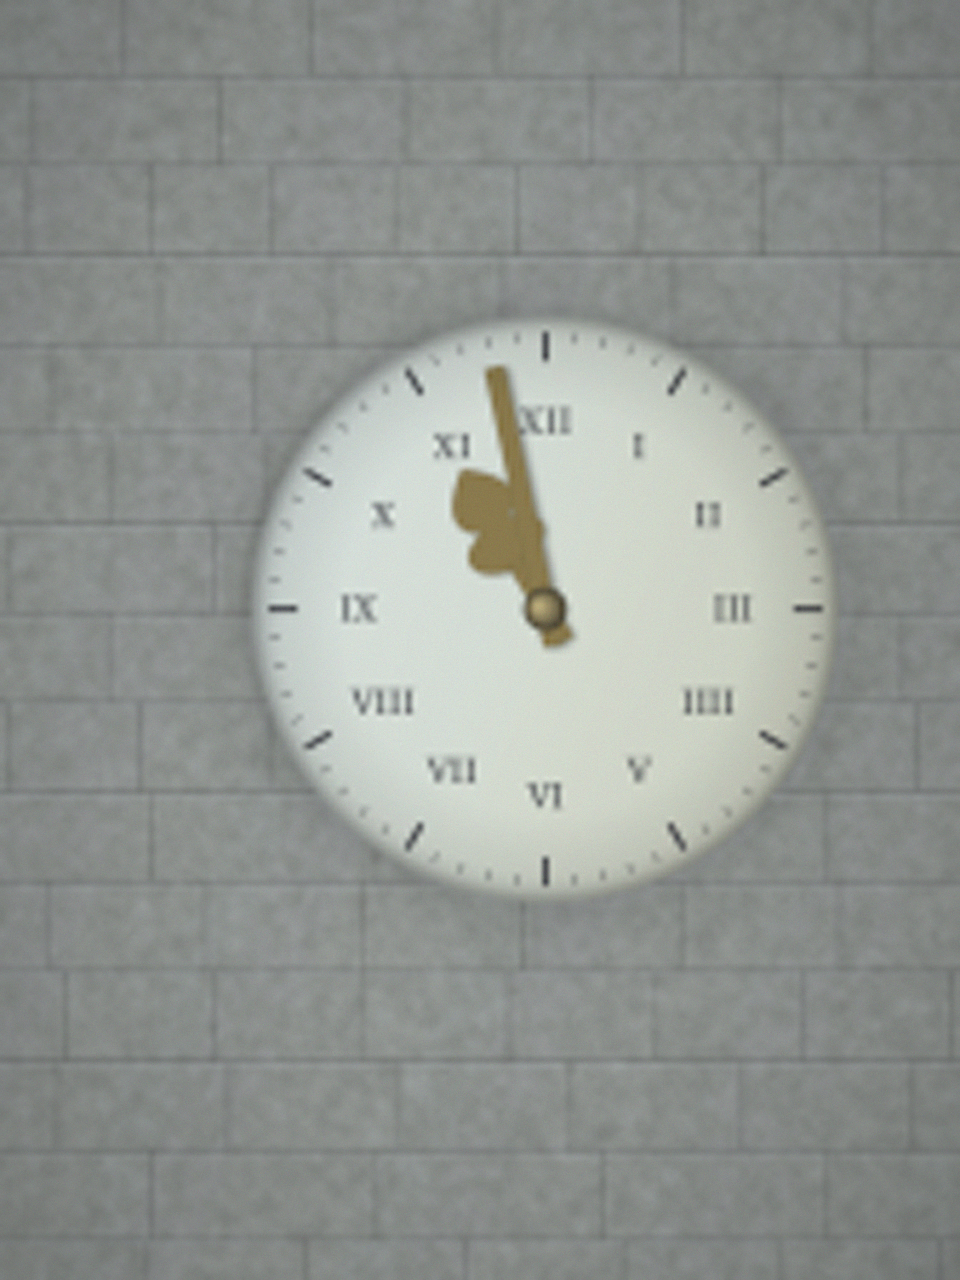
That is 10 h 58 min
